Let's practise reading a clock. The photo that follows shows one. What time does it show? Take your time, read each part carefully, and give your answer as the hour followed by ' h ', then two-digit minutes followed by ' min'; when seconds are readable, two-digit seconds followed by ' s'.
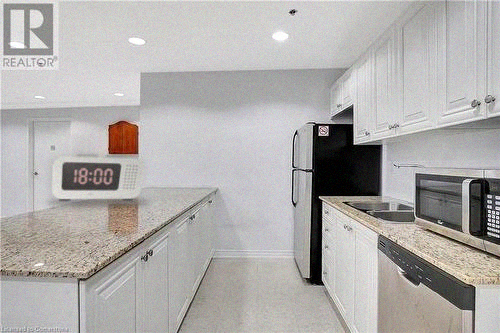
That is 18 h 00 min
